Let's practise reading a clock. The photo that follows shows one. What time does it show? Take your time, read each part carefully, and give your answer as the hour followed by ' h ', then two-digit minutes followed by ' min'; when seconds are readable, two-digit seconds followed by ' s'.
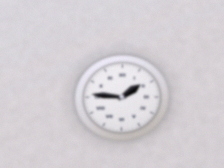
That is 1 h 46 min
